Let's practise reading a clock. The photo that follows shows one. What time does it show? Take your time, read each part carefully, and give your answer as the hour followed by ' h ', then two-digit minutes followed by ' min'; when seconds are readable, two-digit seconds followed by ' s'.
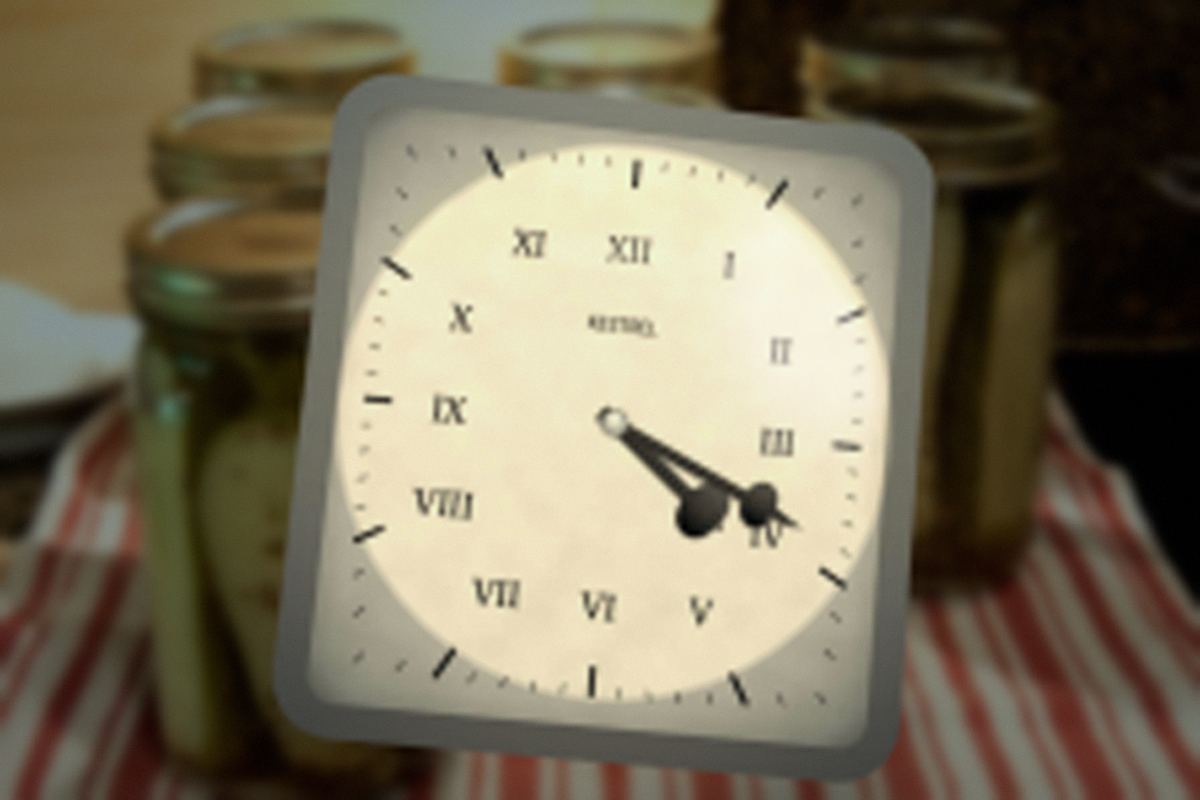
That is 4 h 19 min
